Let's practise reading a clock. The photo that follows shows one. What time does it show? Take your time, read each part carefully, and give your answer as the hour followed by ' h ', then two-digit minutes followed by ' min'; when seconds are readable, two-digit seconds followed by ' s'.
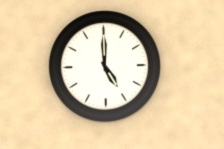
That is 5 h 00 min
